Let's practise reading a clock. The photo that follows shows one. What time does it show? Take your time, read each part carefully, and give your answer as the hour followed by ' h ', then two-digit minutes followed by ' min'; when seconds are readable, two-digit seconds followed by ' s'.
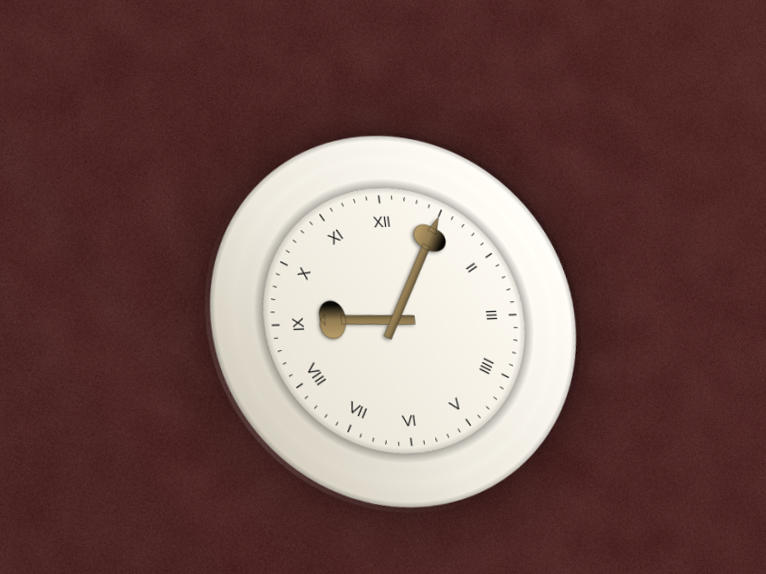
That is 9 h 05 min
